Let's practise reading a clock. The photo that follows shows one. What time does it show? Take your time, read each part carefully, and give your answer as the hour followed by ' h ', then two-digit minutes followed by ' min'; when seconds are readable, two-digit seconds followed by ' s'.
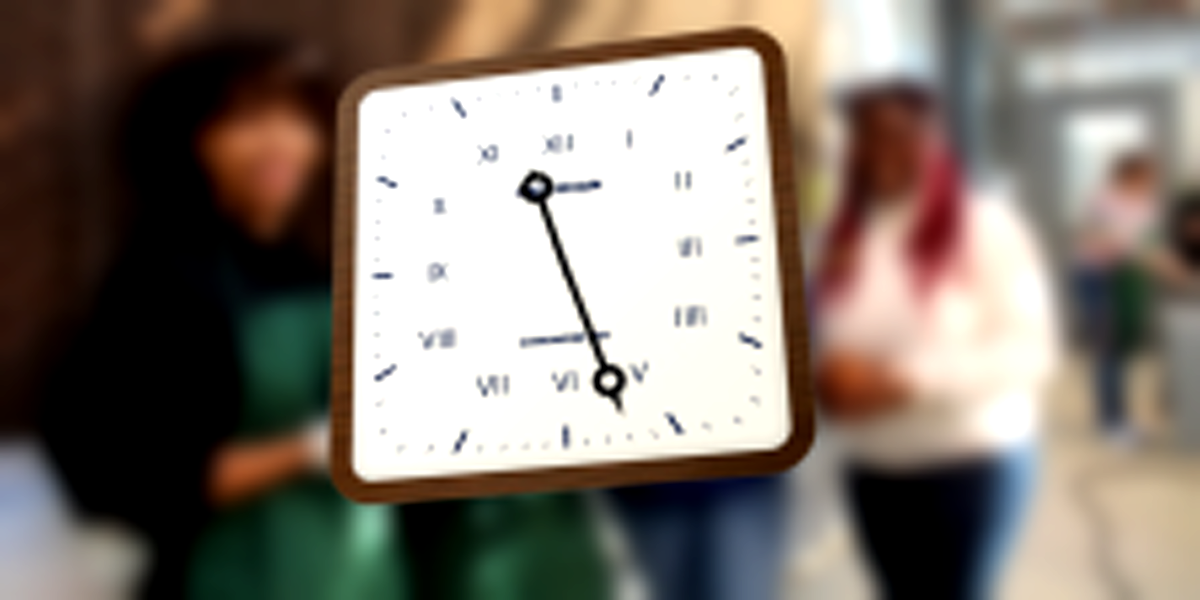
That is 11 h 27 min
